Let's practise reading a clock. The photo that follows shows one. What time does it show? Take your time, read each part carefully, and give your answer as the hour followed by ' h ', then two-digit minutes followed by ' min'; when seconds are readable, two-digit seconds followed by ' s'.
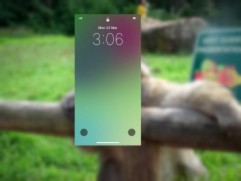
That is 3 h 06 min
